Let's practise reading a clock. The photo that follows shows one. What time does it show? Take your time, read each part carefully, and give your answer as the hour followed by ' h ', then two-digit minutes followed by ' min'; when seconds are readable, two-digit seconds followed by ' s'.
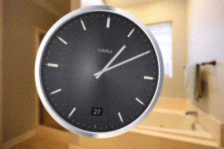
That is 1 h 10 min
